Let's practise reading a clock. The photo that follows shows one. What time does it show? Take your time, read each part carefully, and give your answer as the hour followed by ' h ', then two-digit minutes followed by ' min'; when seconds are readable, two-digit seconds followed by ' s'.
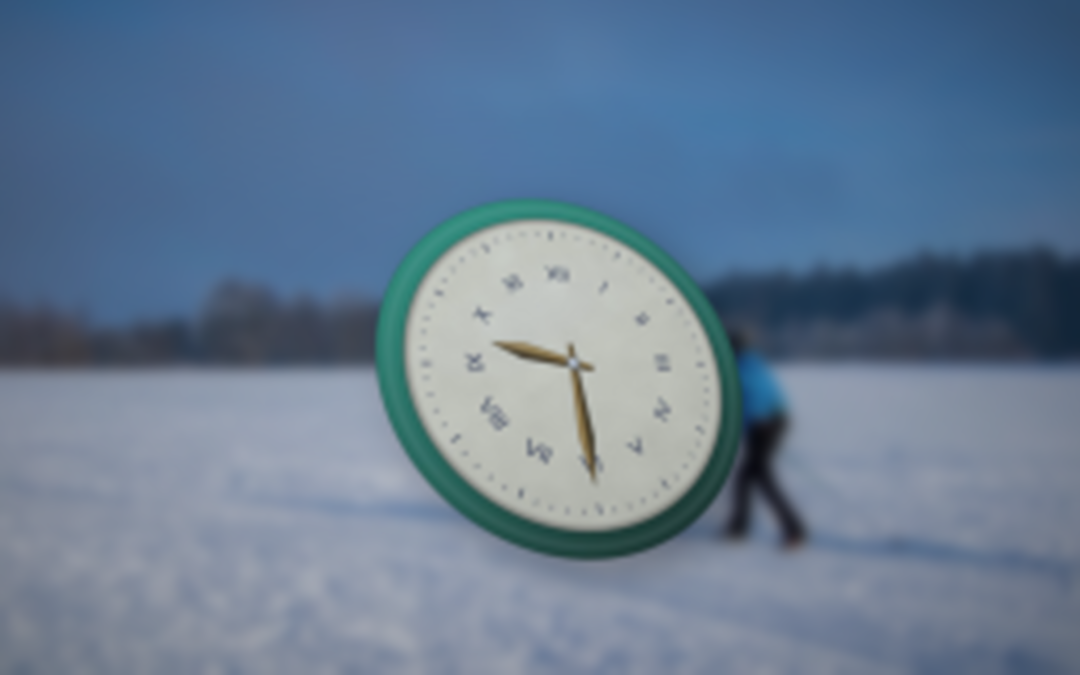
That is 9 h 30 min
